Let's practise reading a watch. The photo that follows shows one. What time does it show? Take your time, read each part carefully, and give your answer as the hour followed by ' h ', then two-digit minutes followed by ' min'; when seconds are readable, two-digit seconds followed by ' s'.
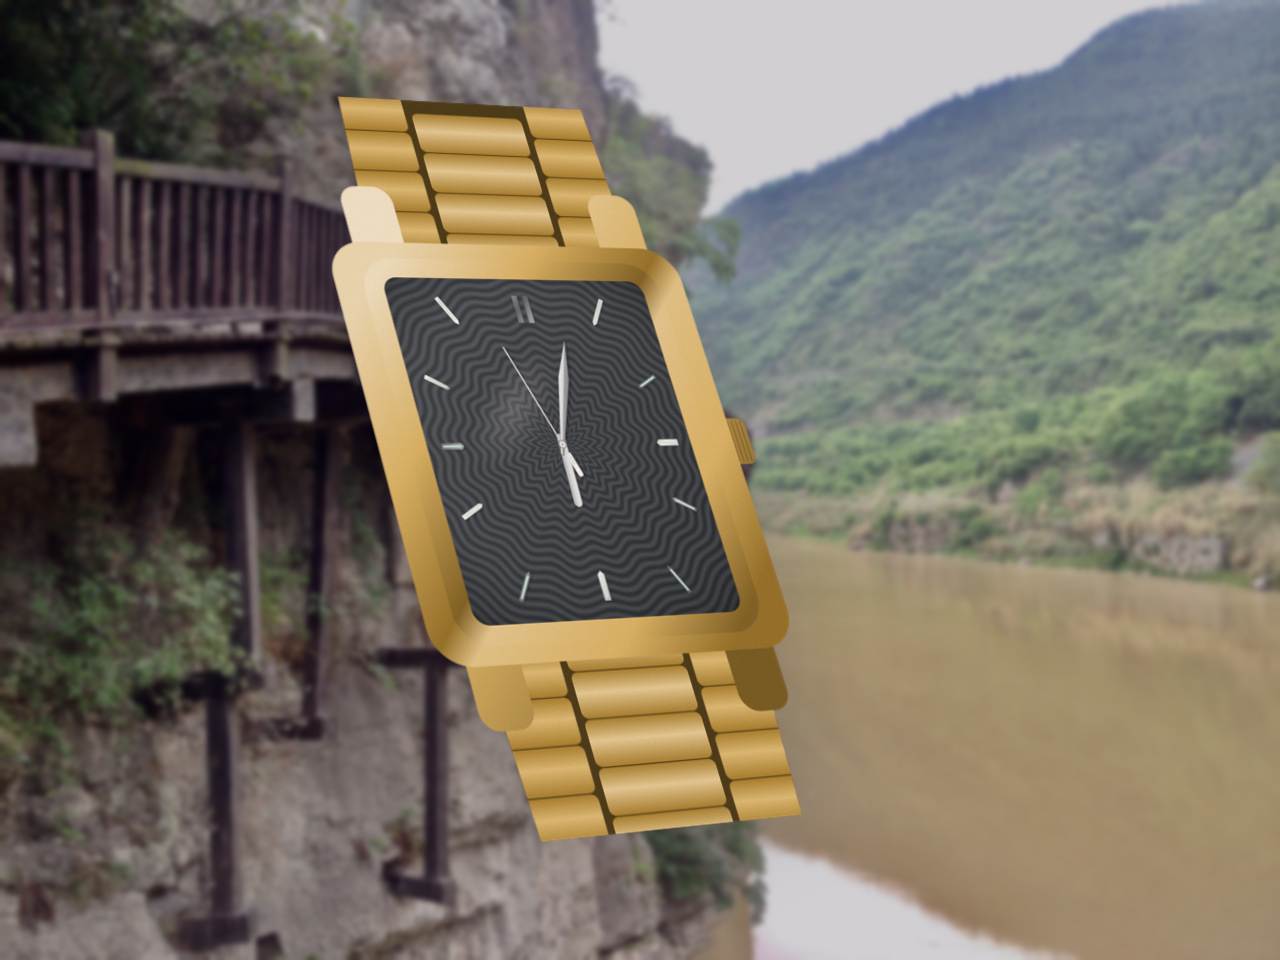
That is 6 h 02 min 57 s
